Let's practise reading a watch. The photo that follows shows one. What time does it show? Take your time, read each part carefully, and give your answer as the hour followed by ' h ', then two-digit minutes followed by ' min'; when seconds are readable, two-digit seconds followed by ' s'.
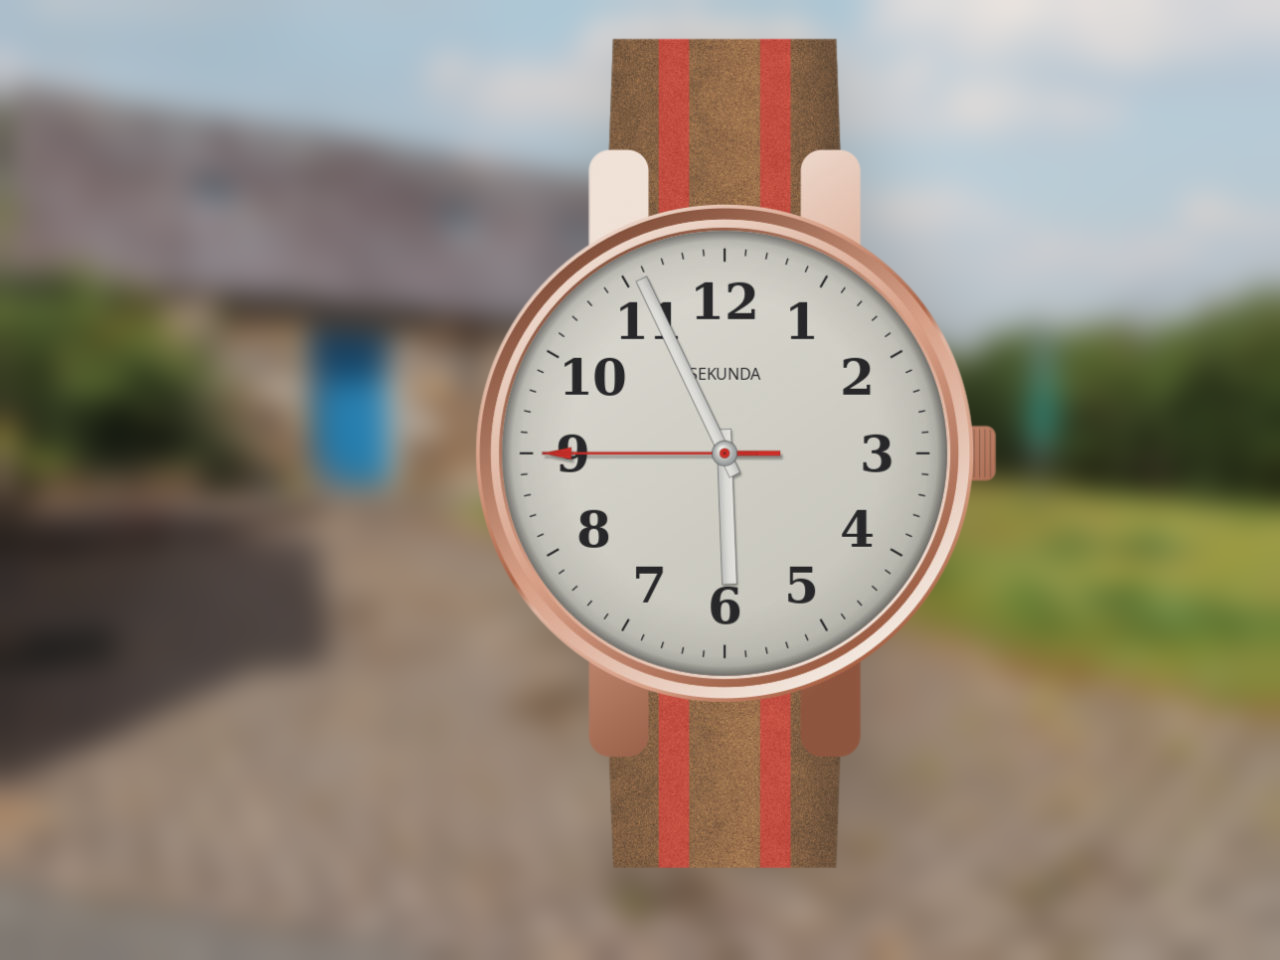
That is 5 h 55 min 45 s
